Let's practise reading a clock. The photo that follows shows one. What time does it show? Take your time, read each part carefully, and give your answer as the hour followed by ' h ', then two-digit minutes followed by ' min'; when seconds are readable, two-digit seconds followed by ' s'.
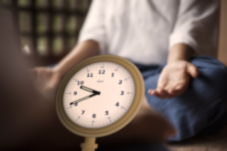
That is 9 h 41 min
